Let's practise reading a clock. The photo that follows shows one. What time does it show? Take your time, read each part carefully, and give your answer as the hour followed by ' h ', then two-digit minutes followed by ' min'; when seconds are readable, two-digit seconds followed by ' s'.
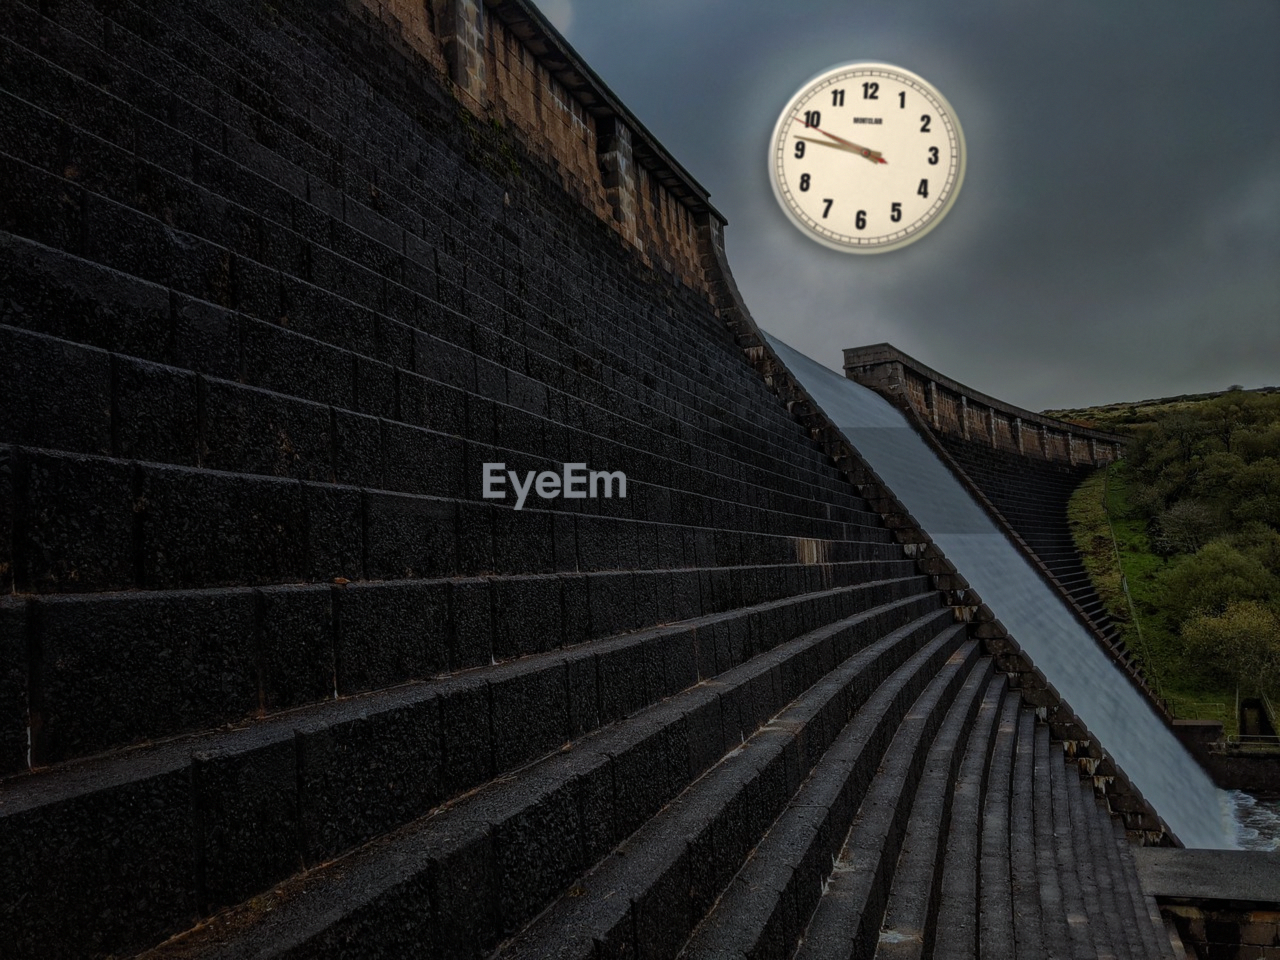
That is 9 h 46 min 49 s
